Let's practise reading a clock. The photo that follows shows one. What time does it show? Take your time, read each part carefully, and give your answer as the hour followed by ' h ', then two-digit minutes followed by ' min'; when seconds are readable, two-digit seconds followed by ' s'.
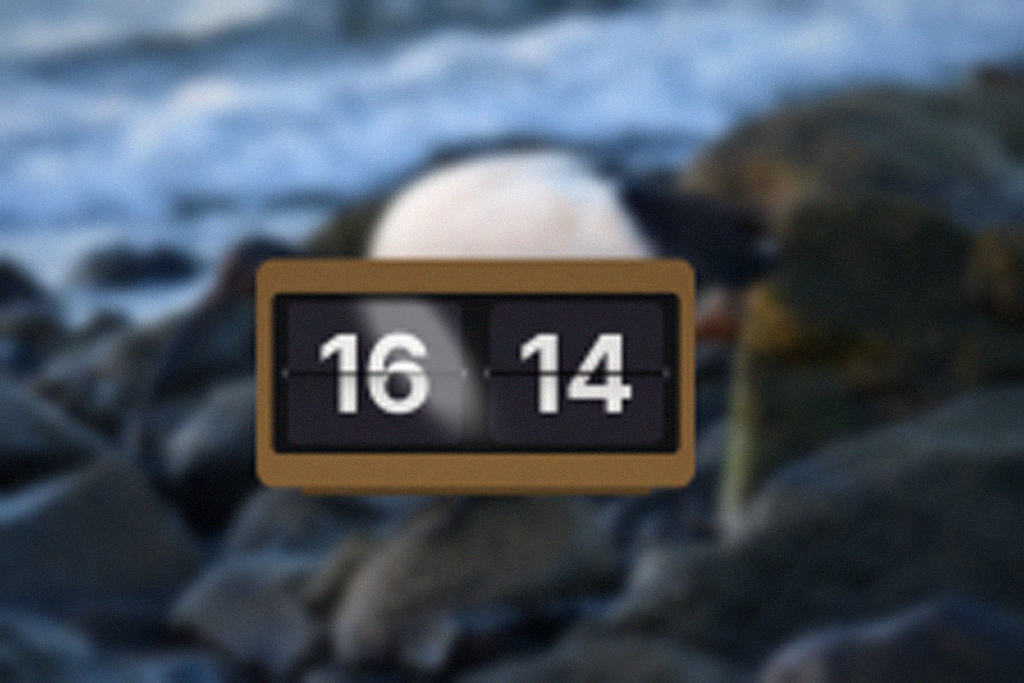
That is 16 h 14 min
